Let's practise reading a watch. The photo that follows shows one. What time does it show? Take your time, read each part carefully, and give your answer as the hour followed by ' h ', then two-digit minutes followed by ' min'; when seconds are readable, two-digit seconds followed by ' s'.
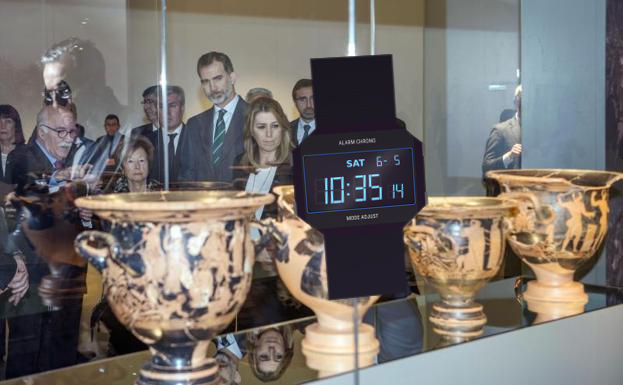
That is 10 h 35 min 14 s
